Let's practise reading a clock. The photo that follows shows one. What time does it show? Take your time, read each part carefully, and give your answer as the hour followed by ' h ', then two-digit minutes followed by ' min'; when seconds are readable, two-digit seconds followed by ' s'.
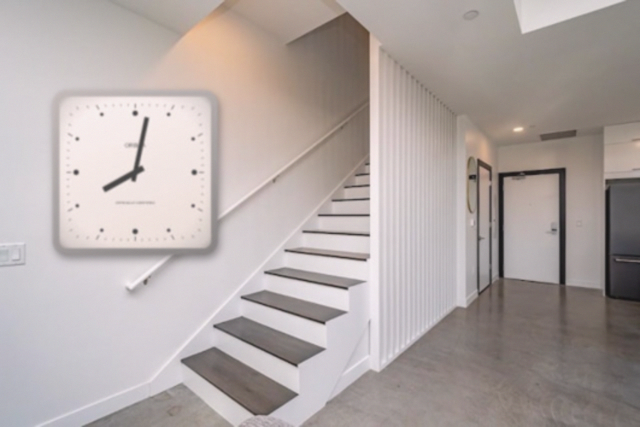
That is 8 h 02 min
